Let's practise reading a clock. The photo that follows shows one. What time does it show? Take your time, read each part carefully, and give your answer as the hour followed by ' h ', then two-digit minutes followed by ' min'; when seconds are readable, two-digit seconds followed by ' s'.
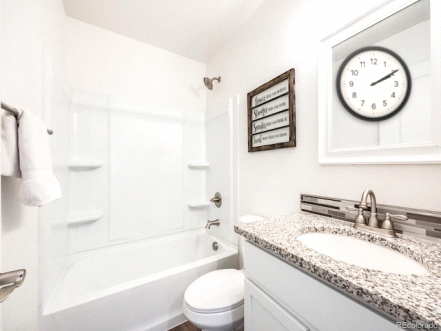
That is 2 h 10 min
